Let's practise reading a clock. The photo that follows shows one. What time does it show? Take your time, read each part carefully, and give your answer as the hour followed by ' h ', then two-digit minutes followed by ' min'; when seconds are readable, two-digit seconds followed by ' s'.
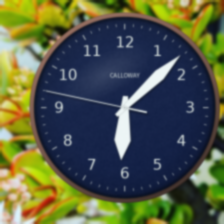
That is 6 h 07 min 47 s
